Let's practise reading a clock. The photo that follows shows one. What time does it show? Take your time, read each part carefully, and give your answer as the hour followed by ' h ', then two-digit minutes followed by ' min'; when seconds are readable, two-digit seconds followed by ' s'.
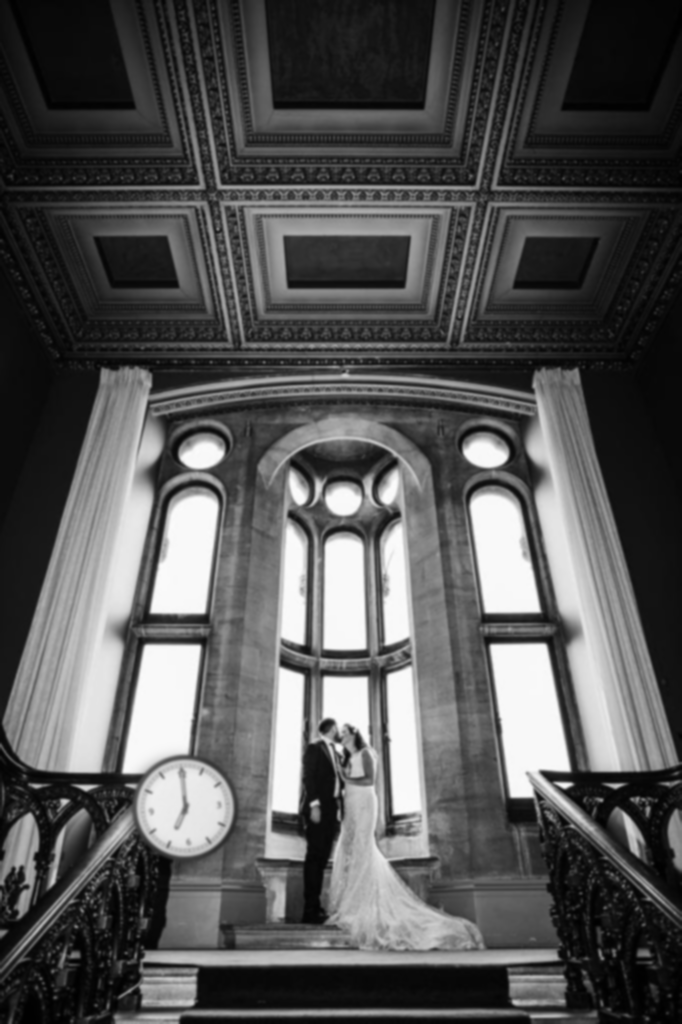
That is 7 h 00 min
